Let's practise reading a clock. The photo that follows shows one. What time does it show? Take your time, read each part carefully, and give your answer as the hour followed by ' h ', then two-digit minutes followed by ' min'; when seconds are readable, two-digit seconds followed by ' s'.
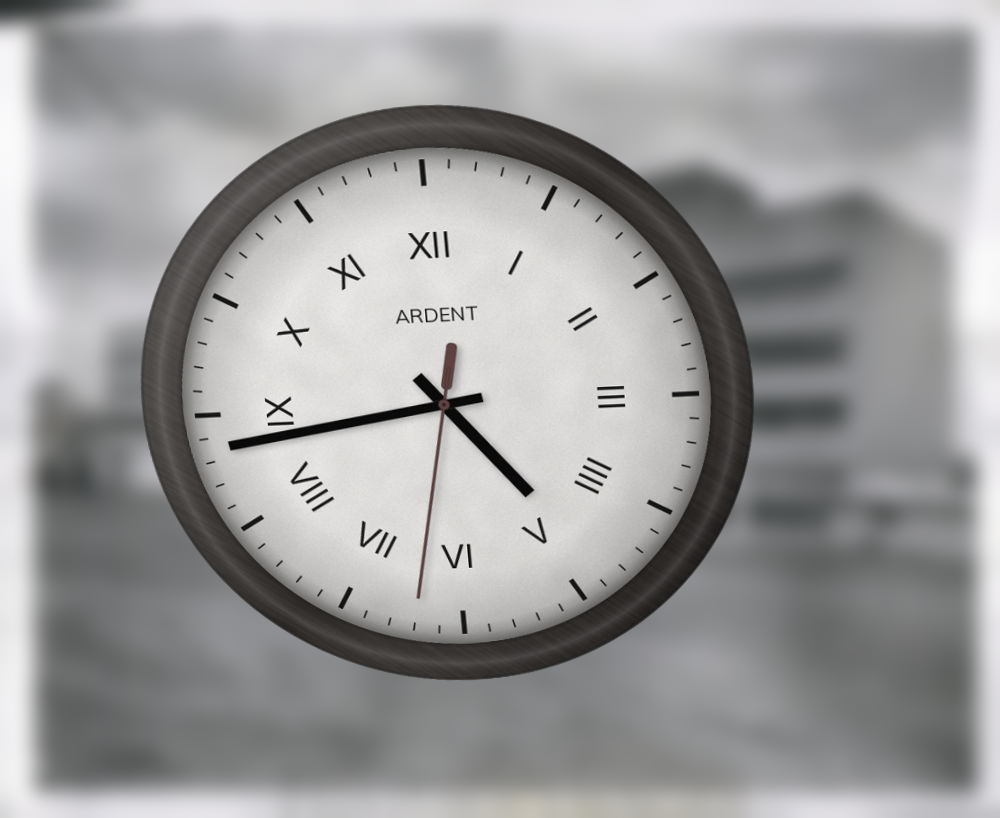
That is 4 h 43 min 32 s
